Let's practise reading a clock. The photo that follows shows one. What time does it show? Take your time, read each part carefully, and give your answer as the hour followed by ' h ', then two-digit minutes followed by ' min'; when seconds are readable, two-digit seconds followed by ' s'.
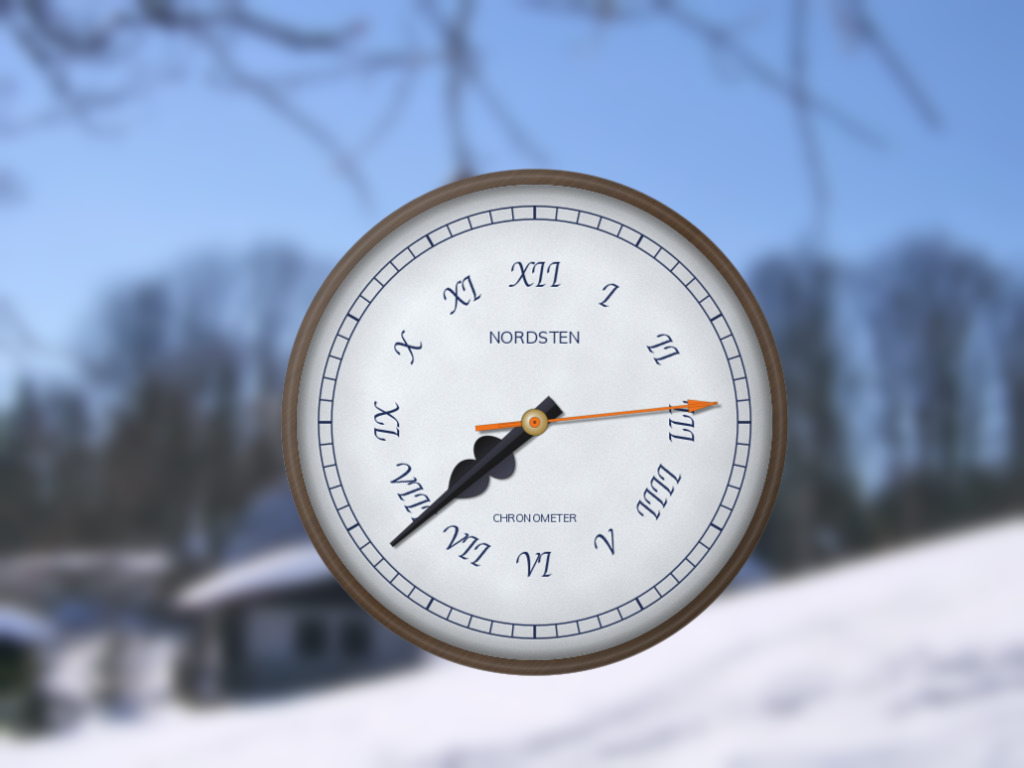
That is 7 h 38 min 14 s
